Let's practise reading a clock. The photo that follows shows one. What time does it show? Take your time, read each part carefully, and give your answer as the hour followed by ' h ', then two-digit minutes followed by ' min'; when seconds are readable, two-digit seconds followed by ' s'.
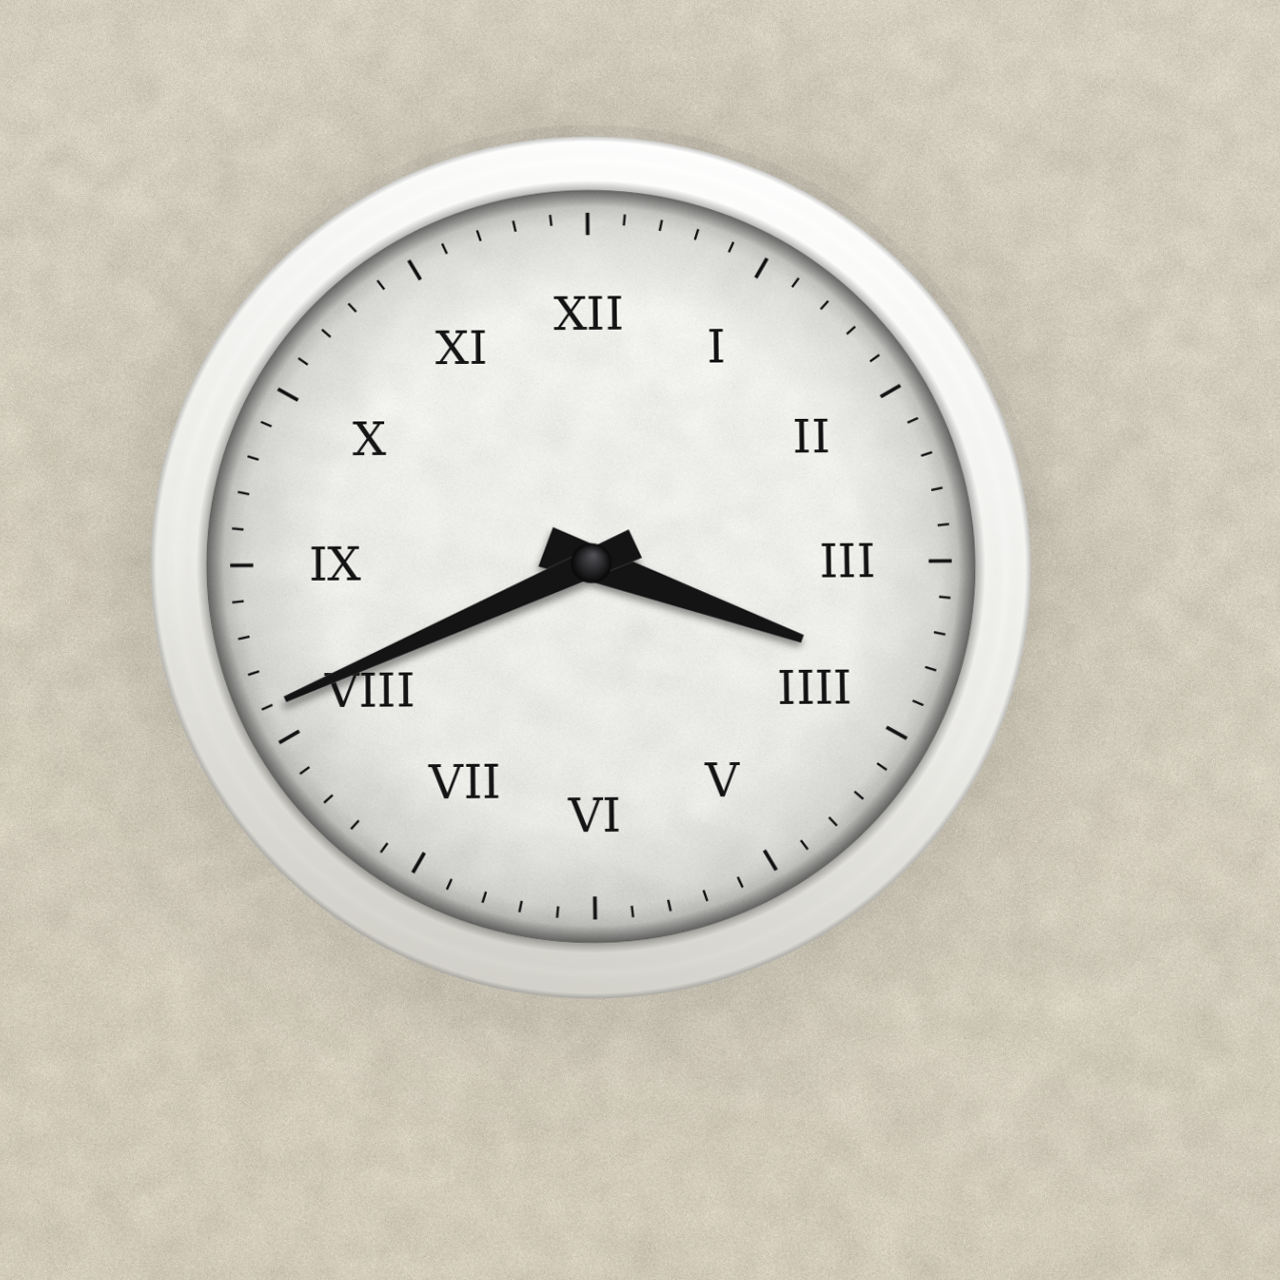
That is 3 h 41 min
